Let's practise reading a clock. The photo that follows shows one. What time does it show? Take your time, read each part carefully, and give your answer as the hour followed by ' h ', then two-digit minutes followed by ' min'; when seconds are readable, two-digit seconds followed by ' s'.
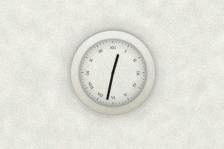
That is 12 h 32 min
